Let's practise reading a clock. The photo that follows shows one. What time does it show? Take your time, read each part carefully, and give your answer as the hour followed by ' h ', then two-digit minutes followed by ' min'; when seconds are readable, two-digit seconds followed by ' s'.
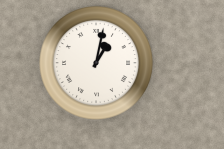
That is 1 h 02 min
